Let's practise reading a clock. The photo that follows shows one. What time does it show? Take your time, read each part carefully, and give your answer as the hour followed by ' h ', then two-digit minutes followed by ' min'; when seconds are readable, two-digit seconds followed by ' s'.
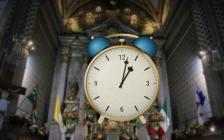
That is 1 h 02 min
